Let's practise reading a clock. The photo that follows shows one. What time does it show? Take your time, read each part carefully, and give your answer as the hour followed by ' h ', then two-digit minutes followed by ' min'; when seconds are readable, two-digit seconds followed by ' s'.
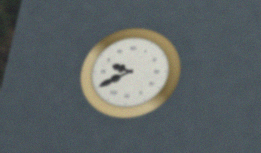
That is 9 h 40 min
